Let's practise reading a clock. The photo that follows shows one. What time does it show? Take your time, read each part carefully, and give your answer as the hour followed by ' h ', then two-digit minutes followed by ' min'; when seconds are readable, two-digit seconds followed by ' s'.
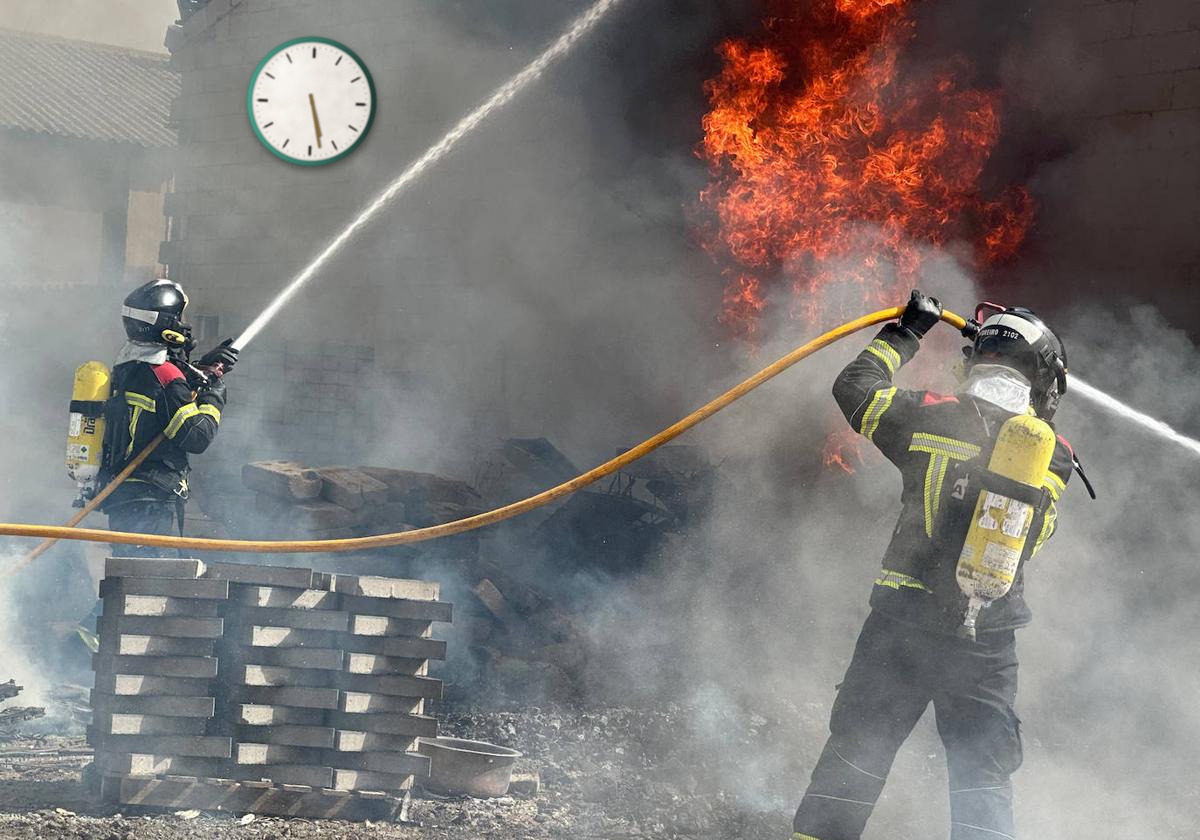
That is 5 h 28 min
